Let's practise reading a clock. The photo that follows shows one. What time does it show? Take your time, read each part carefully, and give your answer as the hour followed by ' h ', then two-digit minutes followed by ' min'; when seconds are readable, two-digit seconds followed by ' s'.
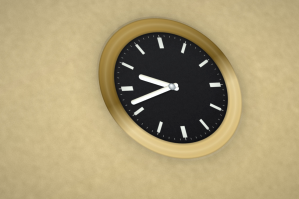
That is 9 h 42 min
